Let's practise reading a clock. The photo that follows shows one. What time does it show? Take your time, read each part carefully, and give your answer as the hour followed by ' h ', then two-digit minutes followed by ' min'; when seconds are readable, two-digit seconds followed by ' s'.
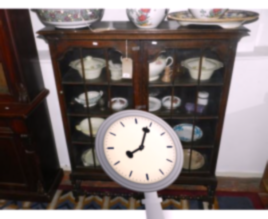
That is 8 h 04 min
